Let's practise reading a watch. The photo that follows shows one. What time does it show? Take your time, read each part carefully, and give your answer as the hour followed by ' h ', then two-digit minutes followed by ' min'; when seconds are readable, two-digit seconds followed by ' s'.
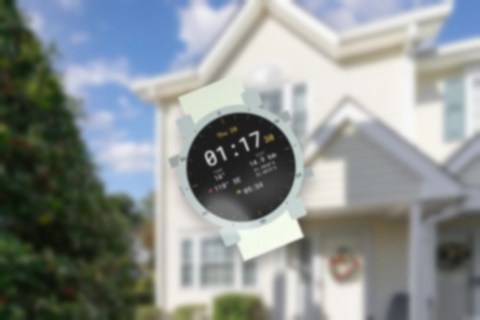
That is 1 h 17 min
